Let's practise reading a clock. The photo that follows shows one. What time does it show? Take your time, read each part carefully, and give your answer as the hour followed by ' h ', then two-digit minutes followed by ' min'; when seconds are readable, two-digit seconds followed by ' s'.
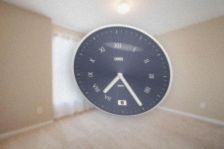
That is 7 h 25 min
